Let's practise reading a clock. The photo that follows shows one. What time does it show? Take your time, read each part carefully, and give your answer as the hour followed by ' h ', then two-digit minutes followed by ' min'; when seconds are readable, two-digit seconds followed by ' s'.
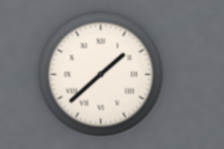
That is 1 h 38 min
